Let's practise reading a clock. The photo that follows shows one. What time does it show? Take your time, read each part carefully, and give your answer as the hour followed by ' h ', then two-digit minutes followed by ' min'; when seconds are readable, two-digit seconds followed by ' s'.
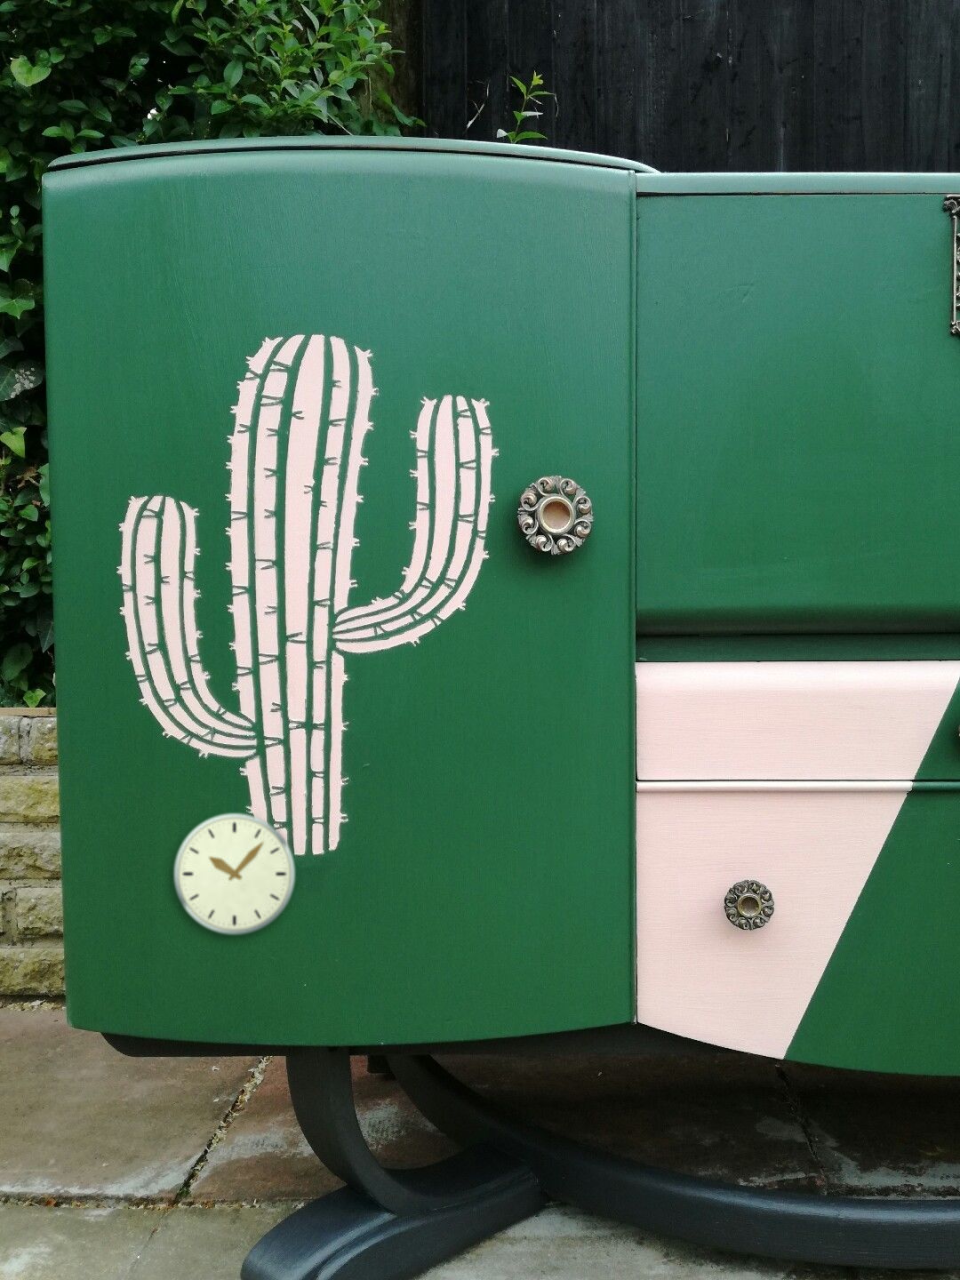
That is 10 h 07 min
